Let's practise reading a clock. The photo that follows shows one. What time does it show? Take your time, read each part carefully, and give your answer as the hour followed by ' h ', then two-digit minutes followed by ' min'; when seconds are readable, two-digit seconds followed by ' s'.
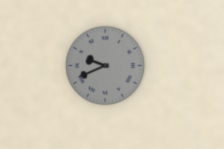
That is 9 h 41 min
